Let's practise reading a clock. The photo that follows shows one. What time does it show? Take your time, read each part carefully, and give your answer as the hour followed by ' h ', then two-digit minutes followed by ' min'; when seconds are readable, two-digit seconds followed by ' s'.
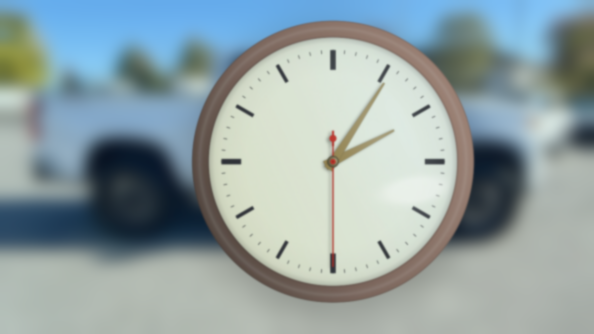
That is 2 h 05 min 30 s
